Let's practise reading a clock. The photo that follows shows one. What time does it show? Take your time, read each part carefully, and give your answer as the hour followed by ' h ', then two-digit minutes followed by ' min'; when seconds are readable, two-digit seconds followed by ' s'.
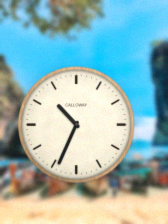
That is 10 h 34 min
